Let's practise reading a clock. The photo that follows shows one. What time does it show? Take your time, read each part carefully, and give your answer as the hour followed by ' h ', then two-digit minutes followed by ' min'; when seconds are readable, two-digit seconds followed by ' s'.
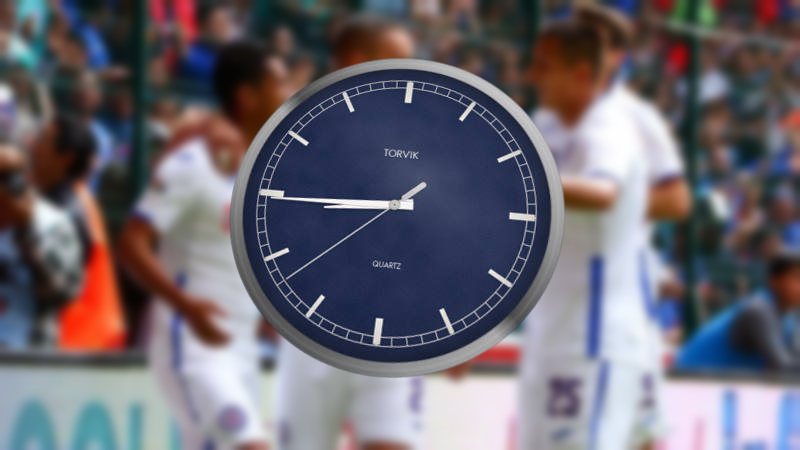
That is 8 h 44 min 38 s
